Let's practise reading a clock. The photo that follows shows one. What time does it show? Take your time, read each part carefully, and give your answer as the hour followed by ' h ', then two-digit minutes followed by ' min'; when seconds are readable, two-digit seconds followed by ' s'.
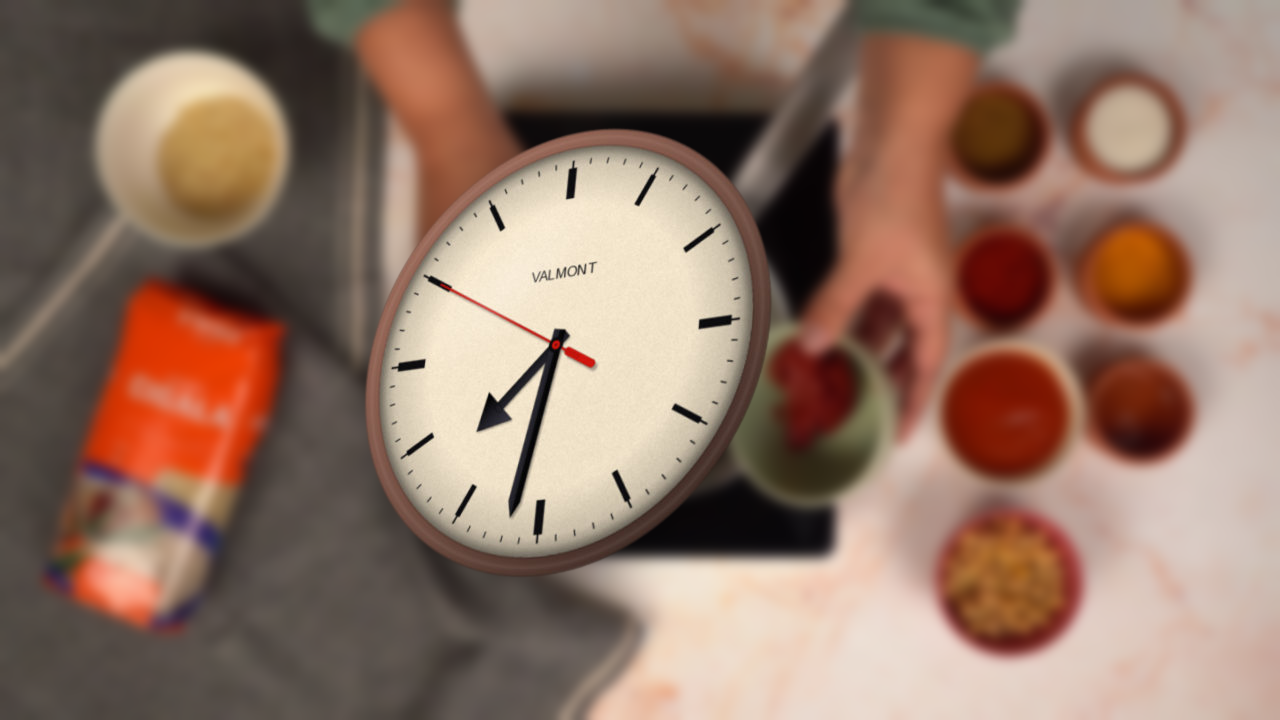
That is 7 h 31 min 50 s
